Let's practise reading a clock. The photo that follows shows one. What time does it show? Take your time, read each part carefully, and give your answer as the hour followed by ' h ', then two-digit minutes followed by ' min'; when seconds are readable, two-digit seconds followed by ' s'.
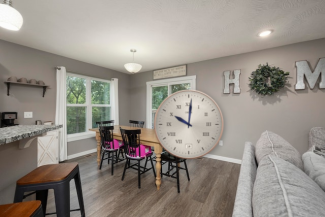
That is 10 h 01 min
